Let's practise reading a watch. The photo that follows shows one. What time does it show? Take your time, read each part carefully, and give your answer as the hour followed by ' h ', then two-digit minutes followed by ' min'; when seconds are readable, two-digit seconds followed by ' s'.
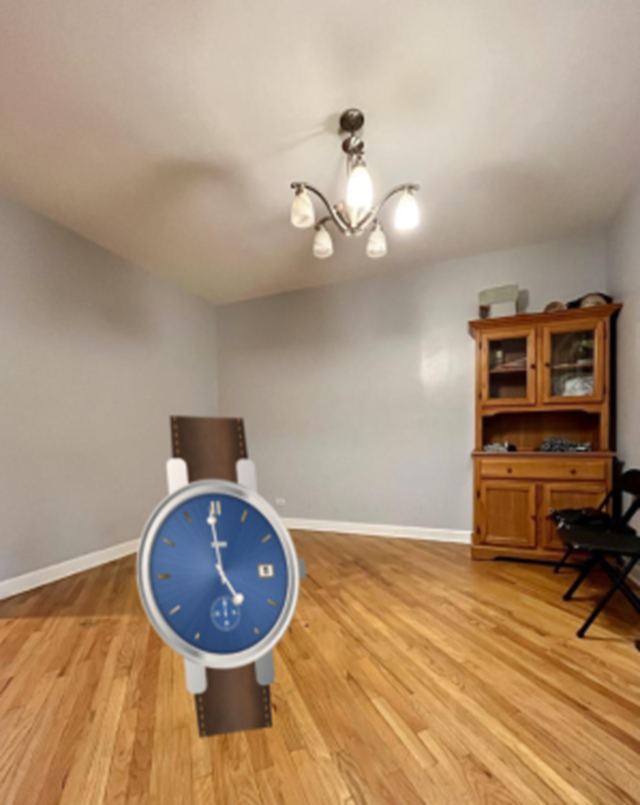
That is 4 h 59 min
